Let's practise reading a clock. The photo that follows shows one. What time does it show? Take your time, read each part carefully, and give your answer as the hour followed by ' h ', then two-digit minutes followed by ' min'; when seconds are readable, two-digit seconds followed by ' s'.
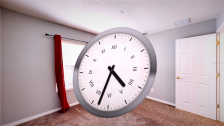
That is 4 h 33 min
